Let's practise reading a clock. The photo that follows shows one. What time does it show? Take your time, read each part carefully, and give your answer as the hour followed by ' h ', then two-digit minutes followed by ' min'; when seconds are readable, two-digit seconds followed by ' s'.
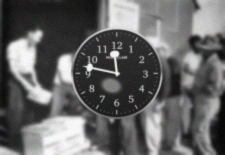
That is 11 h 47 min
